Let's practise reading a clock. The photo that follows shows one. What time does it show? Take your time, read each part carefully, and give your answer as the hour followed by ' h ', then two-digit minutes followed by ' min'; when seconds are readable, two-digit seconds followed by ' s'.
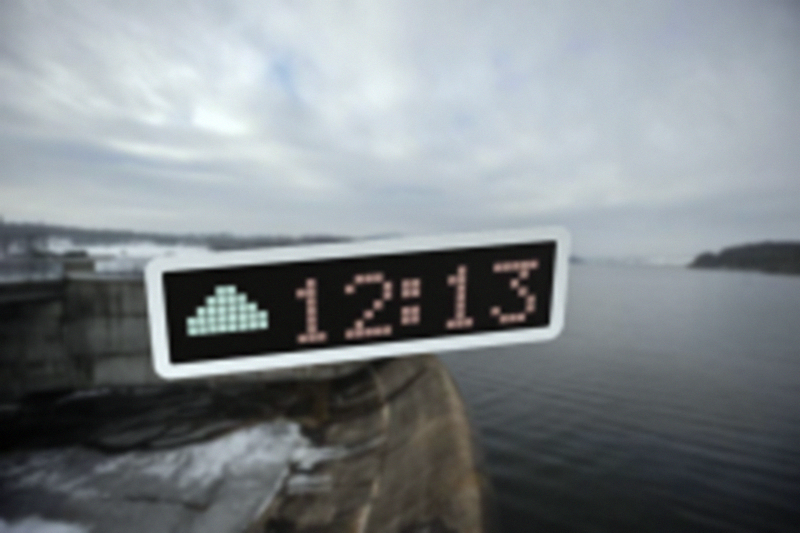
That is 12 h 13 min
